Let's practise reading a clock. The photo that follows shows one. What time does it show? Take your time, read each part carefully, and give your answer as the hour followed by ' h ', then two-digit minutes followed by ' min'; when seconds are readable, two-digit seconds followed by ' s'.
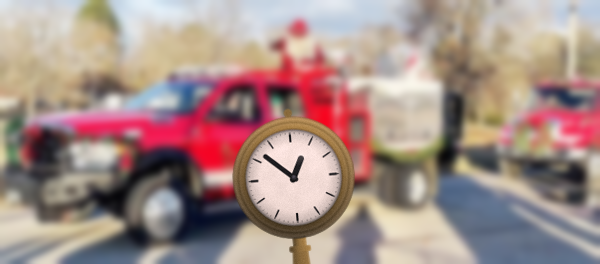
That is 12 h 52 min
